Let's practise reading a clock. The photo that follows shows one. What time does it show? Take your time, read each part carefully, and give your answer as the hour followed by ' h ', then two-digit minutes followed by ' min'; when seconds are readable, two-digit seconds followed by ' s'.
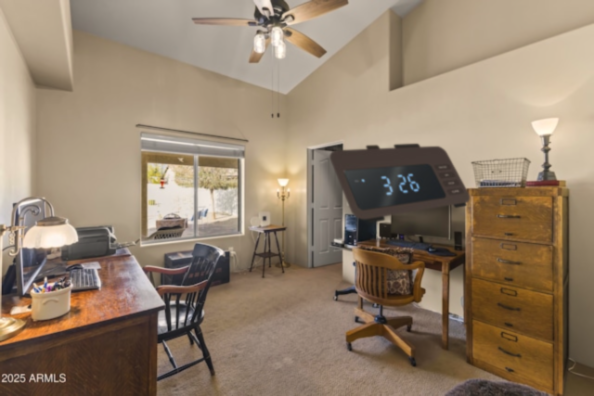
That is 3 h 26 min
